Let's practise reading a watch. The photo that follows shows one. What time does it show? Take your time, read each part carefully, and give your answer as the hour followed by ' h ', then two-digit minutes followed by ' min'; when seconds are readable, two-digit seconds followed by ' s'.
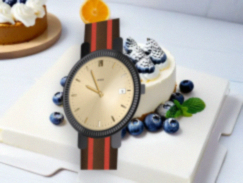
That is 9 h 56 min
